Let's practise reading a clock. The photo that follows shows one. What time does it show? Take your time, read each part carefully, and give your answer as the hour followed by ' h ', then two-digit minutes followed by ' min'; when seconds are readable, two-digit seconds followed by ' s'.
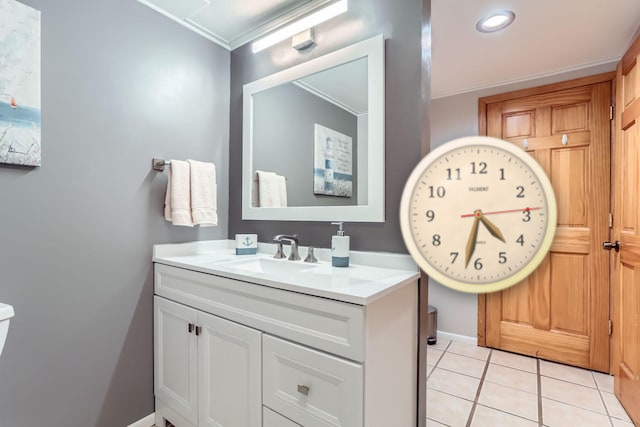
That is 4 h 32 min 14 s
